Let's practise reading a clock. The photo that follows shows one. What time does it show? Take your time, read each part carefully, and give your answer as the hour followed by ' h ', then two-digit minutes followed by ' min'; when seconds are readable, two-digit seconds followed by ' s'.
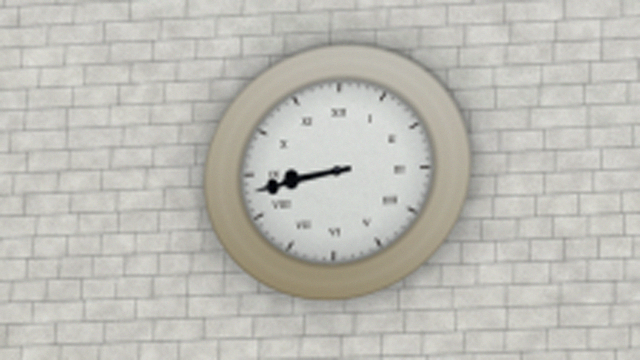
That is 8 h 43 min
